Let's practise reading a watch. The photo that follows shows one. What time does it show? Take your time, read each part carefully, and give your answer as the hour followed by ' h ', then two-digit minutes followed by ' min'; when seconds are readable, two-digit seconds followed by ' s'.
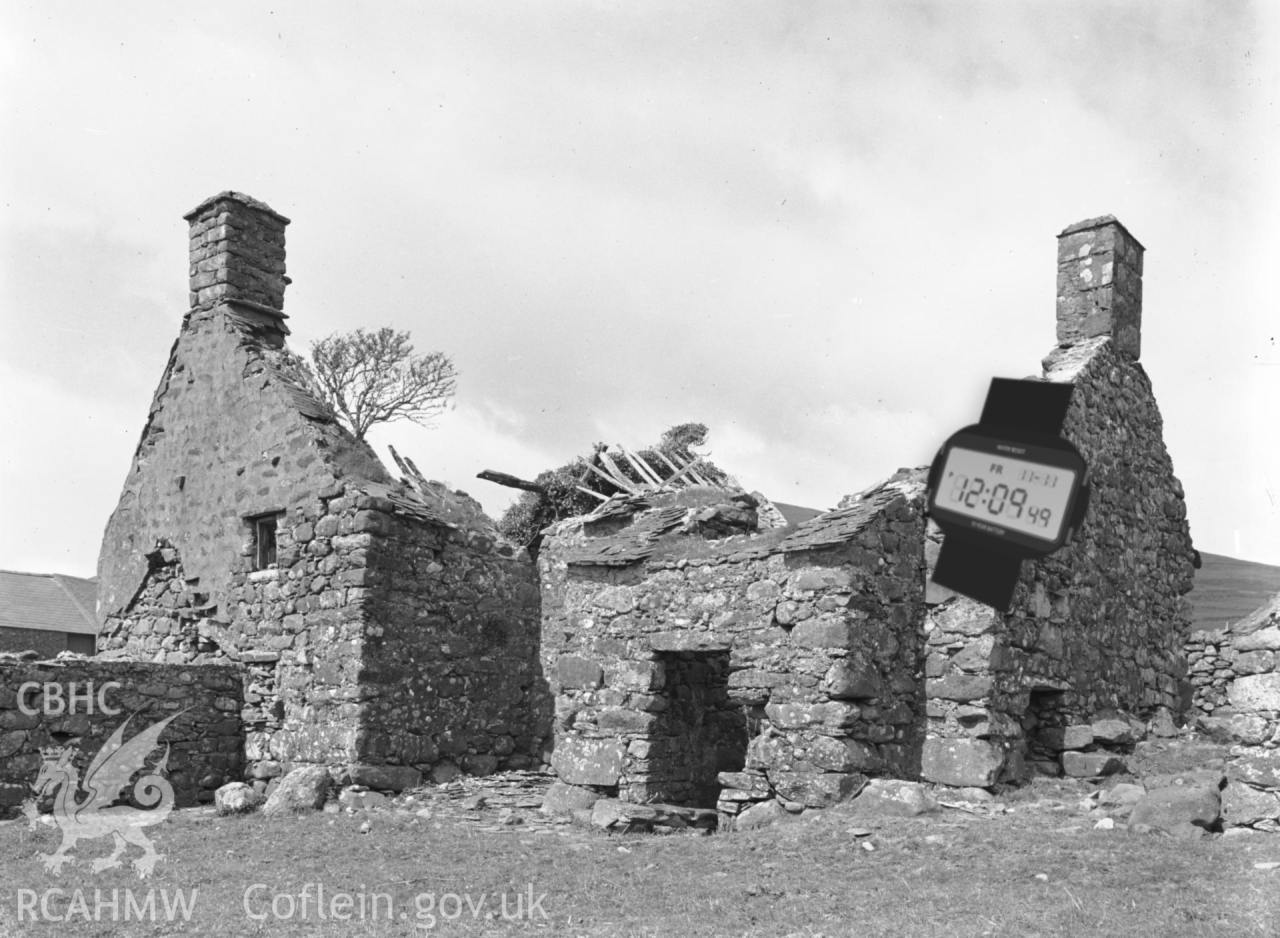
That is 12 h 09 min 49 s
